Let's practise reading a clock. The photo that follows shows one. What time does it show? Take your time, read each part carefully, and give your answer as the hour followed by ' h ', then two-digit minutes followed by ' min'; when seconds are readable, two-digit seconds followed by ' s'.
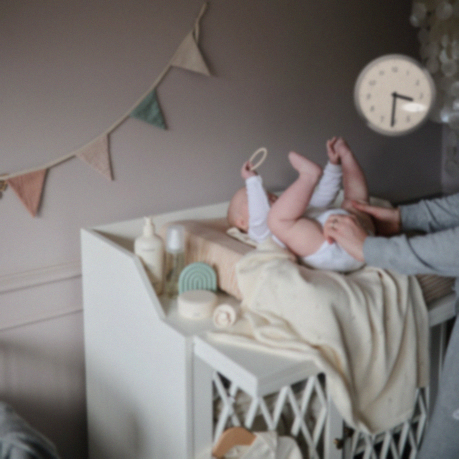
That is 3 h 31 min
